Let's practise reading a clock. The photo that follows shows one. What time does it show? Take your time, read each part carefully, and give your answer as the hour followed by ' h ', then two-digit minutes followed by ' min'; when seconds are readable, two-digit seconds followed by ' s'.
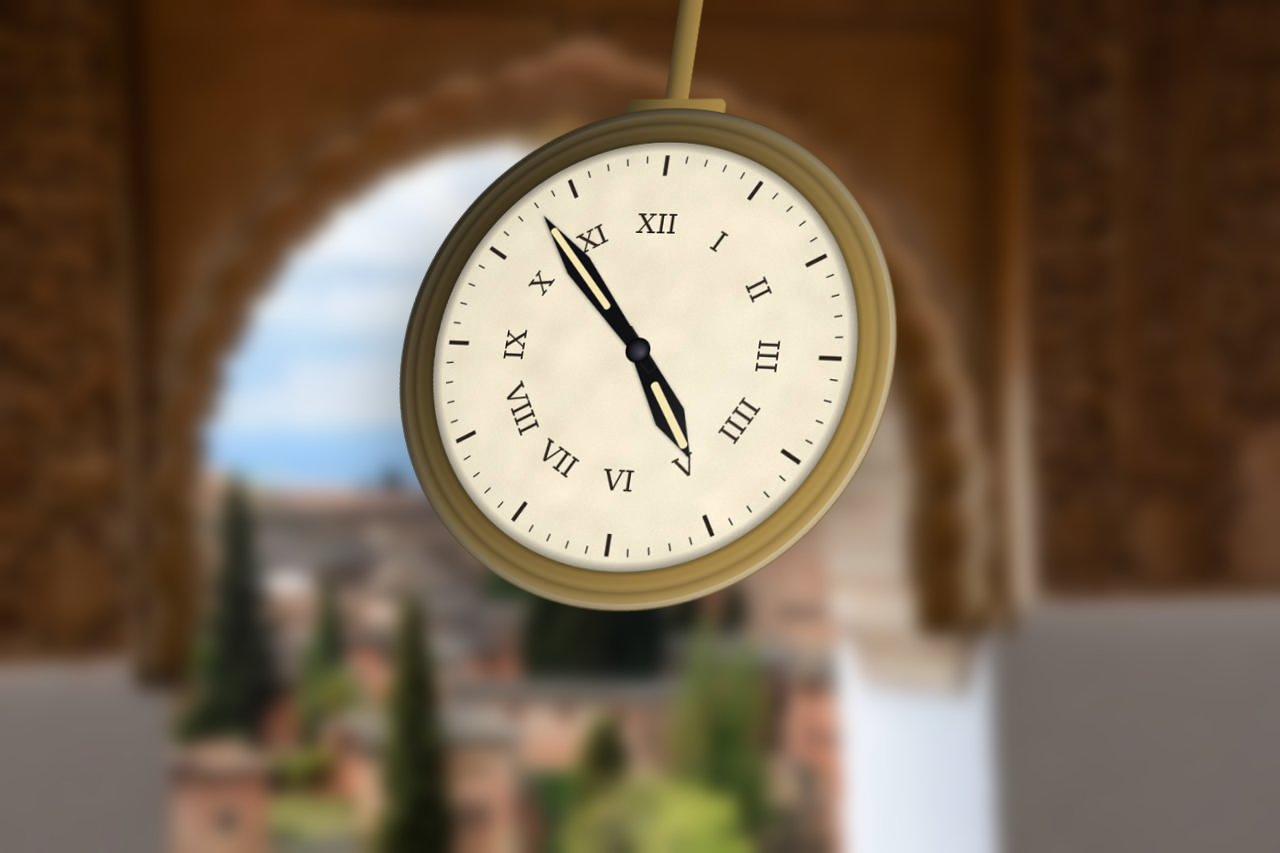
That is 4 h 53 min
